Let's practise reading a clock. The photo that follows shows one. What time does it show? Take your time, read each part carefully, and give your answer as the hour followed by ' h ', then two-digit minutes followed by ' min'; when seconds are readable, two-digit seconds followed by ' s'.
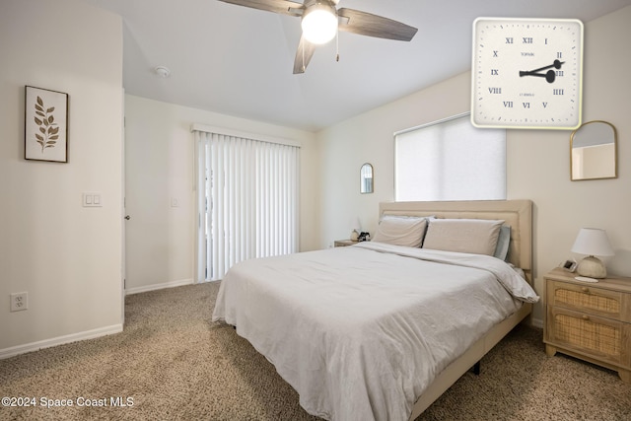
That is 3 h 12 min
